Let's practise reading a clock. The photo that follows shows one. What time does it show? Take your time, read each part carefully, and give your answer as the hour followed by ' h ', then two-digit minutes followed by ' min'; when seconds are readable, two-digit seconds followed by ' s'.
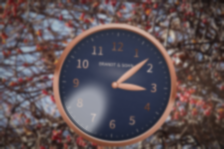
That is 3 h 08 min
